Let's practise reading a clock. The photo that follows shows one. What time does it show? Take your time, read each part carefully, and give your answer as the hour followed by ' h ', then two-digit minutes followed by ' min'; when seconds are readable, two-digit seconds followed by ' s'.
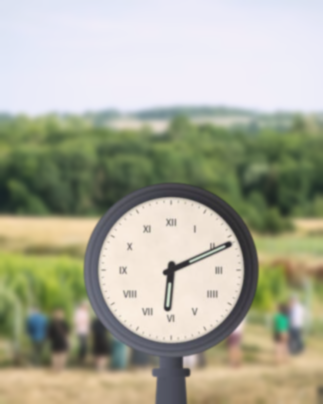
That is 6 h 11 min
